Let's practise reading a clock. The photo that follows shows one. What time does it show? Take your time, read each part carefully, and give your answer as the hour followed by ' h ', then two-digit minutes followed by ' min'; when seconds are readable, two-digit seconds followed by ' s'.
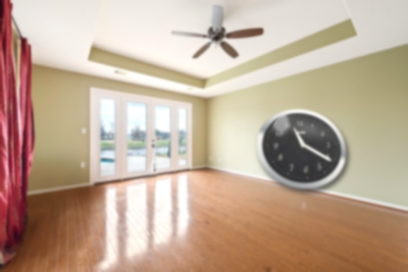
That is 11 h 21 min
